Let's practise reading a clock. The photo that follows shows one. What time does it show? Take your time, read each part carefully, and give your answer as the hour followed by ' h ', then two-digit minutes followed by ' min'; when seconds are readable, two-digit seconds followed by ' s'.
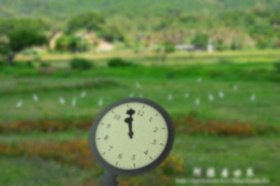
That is 10 h 56 min
